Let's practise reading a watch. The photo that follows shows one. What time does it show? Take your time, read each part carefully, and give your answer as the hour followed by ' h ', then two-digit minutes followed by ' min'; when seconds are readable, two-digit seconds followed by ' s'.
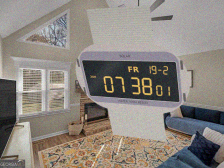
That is 7 h 38 min 01 s
